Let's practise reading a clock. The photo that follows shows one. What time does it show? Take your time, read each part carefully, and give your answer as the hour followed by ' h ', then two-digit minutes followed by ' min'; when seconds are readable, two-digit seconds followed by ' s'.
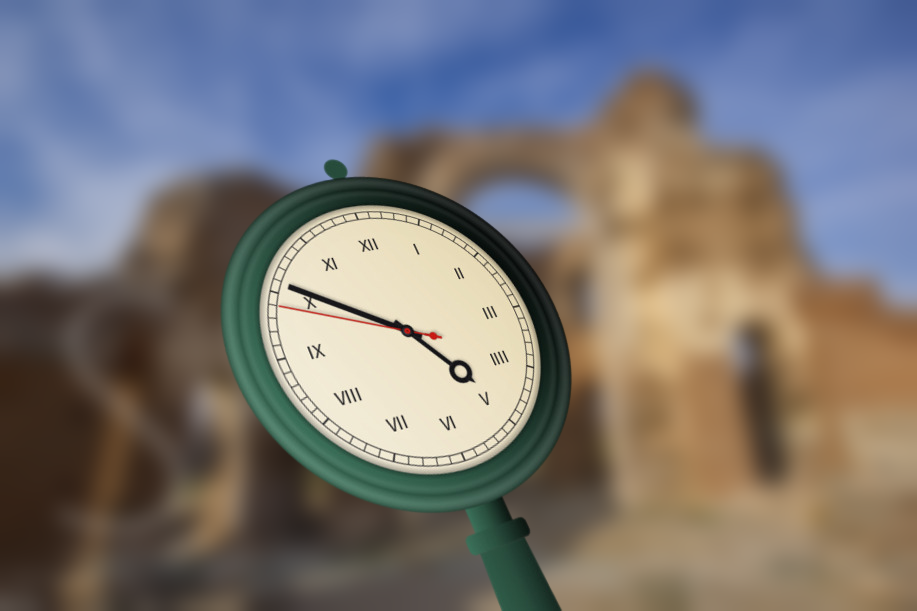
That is 4 h 50 min 49 s
